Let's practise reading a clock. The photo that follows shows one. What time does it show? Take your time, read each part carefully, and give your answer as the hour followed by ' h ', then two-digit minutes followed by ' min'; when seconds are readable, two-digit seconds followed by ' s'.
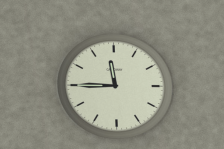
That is 11 h 45 min
